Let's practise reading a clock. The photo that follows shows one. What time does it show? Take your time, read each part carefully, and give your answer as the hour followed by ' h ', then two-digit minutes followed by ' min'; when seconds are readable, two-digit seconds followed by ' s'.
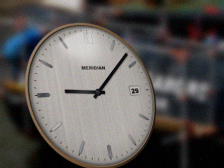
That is 9 h 08 min
